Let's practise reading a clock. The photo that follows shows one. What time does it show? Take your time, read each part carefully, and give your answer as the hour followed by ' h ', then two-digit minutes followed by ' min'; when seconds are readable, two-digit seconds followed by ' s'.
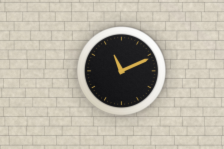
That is 11 h 11 min
